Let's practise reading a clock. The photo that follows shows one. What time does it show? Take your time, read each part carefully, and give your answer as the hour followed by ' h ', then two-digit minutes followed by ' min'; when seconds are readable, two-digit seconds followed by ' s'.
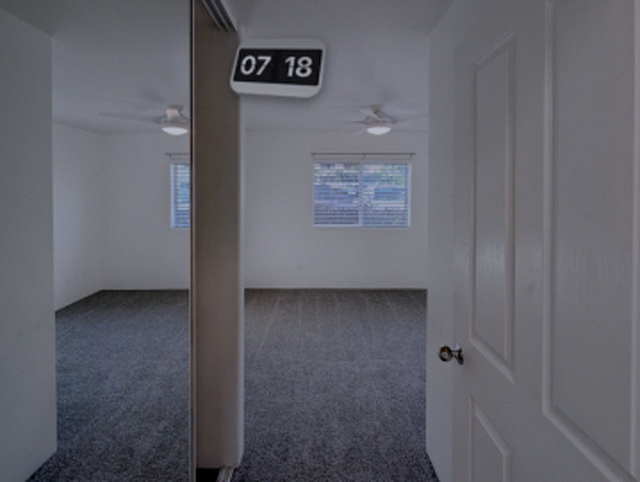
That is 7 h 18 min
